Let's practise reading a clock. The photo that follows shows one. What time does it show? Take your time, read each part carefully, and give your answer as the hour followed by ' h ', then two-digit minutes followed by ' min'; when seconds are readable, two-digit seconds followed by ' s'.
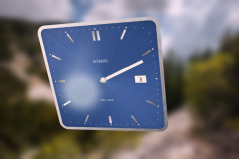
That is 2 h 11 min
